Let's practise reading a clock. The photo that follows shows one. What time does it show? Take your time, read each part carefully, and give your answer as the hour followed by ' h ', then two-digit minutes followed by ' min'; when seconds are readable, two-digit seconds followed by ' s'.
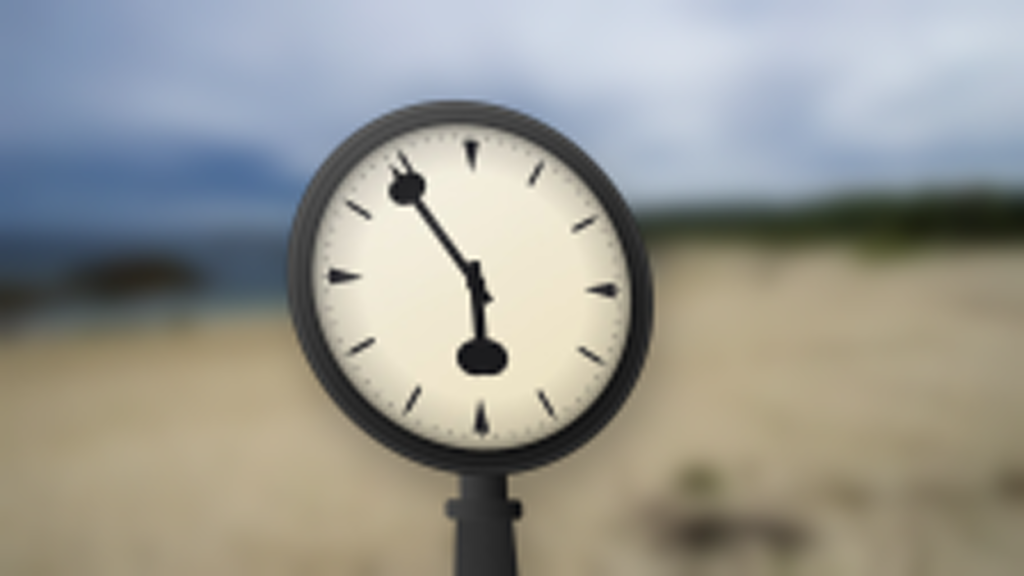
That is 5 h 54 min
